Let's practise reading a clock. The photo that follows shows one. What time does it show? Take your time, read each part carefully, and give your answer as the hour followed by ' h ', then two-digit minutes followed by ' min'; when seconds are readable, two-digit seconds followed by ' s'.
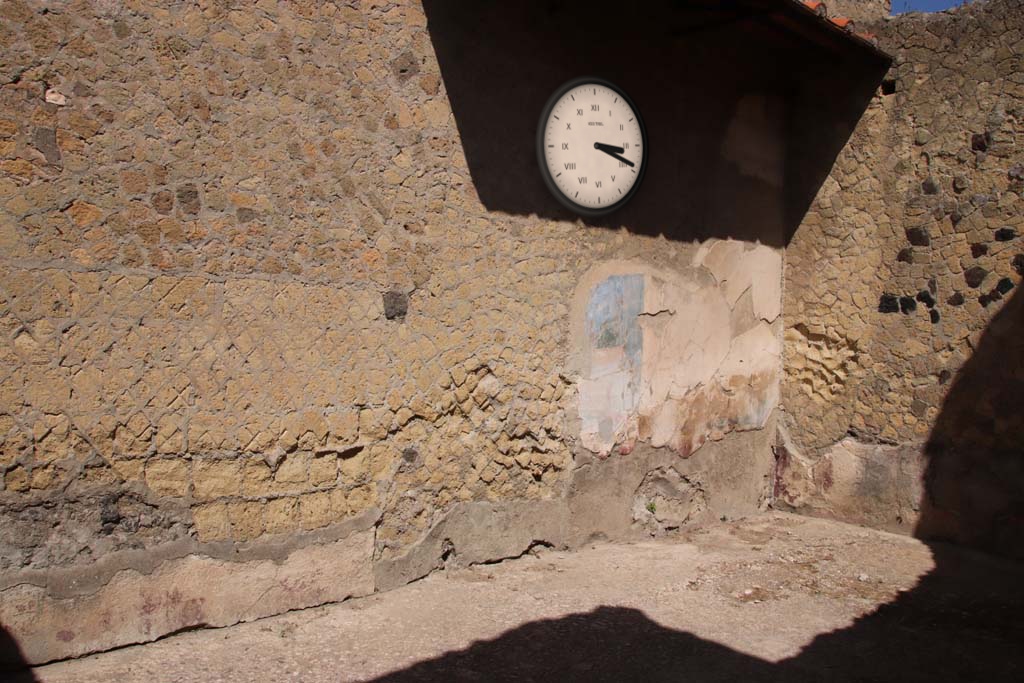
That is 3 h 19 min
